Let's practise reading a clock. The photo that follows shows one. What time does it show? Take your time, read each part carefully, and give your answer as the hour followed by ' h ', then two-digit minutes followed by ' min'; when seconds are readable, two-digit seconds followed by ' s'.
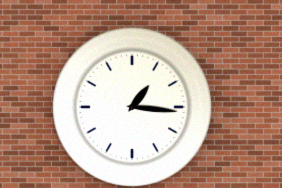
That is 1 h 16 min
